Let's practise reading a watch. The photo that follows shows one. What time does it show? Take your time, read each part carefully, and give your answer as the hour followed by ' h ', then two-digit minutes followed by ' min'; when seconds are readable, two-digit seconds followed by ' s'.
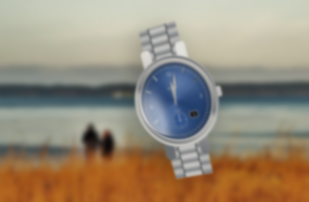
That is 12 h 02 min
